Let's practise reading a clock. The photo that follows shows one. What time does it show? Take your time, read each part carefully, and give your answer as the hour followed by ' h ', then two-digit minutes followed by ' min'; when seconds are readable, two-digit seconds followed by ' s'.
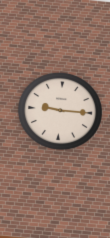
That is 9 h 15 min
